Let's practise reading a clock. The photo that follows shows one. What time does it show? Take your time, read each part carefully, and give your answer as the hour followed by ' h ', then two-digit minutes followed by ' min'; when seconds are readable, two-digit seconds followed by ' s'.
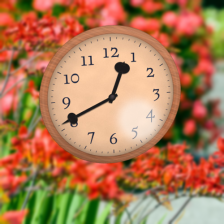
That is 12 h 41 min
